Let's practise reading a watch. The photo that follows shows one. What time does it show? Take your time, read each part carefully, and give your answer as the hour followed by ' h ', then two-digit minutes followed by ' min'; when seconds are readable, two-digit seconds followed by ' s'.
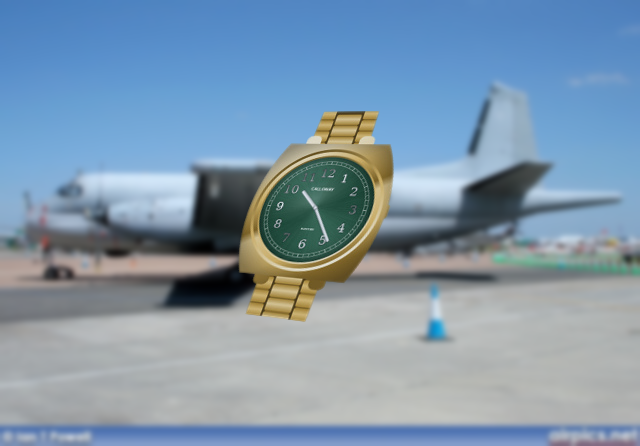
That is 10 h 24 min
